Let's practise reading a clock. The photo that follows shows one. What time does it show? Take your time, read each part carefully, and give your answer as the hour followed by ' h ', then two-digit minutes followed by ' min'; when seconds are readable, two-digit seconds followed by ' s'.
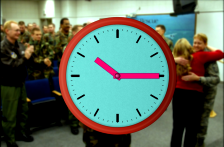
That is 10 h 15 min
